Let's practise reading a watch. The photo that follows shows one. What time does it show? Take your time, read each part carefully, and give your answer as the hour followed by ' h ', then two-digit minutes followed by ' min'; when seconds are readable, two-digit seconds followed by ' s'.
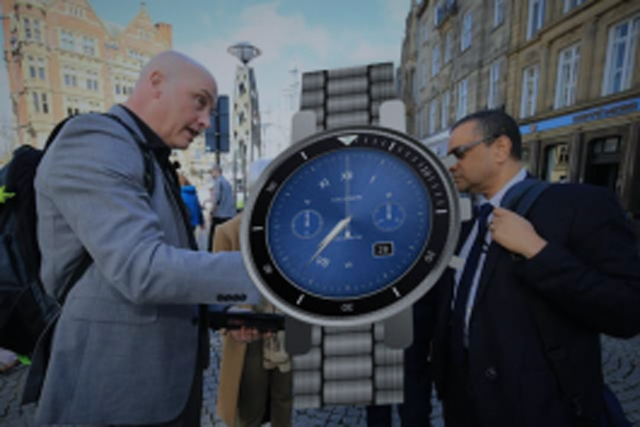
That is 7 h 37 min
